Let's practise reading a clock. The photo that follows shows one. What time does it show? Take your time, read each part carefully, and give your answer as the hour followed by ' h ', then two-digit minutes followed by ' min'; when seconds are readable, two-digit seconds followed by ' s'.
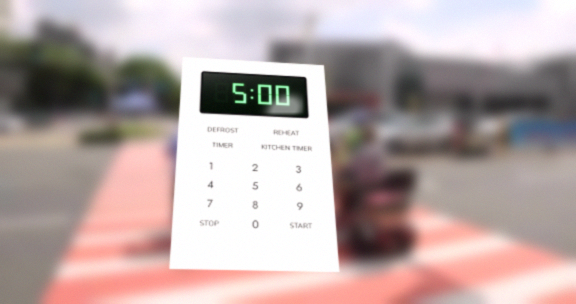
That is 5 h 00 min
